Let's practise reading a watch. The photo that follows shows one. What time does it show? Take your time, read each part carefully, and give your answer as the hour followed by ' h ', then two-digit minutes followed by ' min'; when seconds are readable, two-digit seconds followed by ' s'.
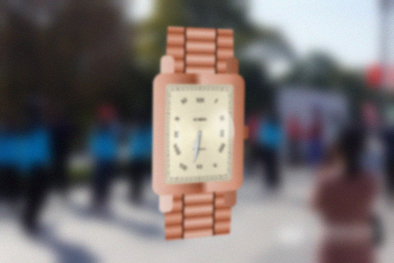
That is 6 h 32 min
